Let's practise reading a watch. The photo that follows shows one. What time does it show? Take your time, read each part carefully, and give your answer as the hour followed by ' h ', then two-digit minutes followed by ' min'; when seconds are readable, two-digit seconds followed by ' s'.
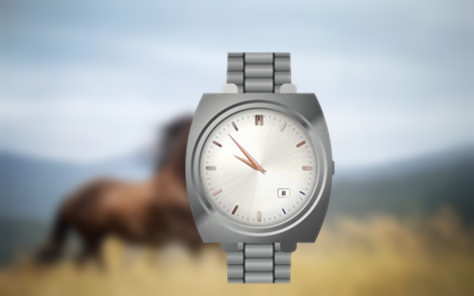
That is 9 h 53 min
